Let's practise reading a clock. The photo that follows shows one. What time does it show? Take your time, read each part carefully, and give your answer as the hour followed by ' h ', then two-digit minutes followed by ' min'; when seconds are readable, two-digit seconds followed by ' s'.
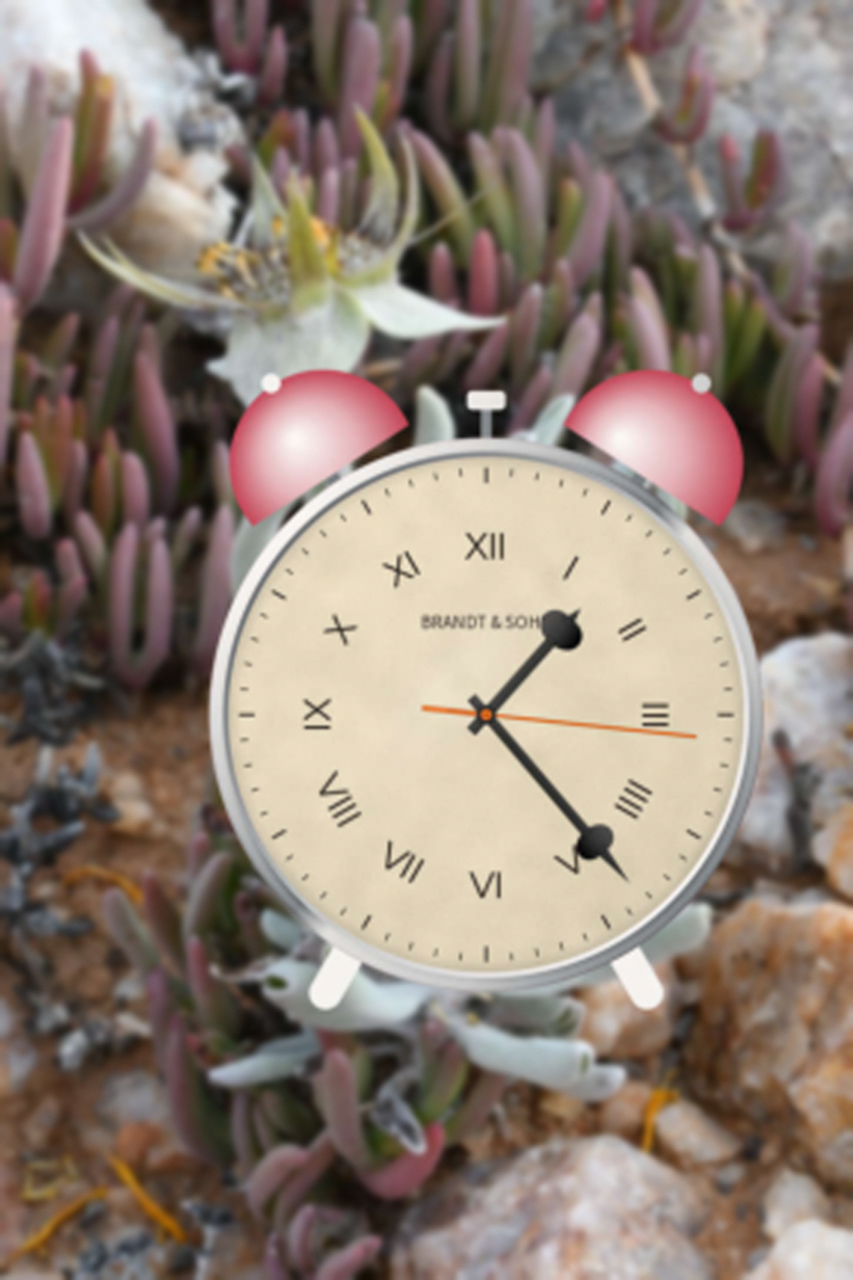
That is 1 h 23 min 16 s
